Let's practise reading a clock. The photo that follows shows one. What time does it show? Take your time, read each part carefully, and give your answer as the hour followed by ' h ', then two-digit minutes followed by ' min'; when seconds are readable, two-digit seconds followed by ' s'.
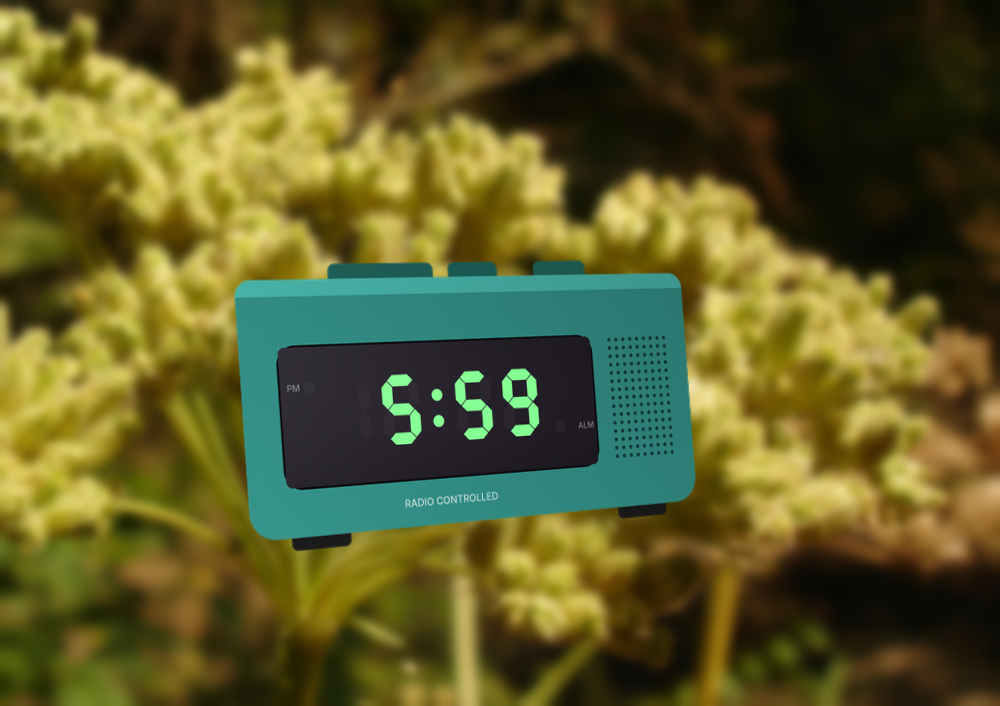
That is 5 h 59 min
